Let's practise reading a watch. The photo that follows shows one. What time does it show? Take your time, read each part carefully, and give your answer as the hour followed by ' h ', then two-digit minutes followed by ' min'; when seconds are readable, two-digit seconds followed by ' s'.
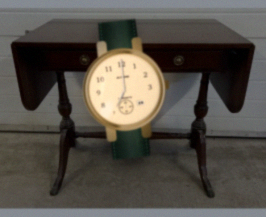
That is 7 h 00 min
